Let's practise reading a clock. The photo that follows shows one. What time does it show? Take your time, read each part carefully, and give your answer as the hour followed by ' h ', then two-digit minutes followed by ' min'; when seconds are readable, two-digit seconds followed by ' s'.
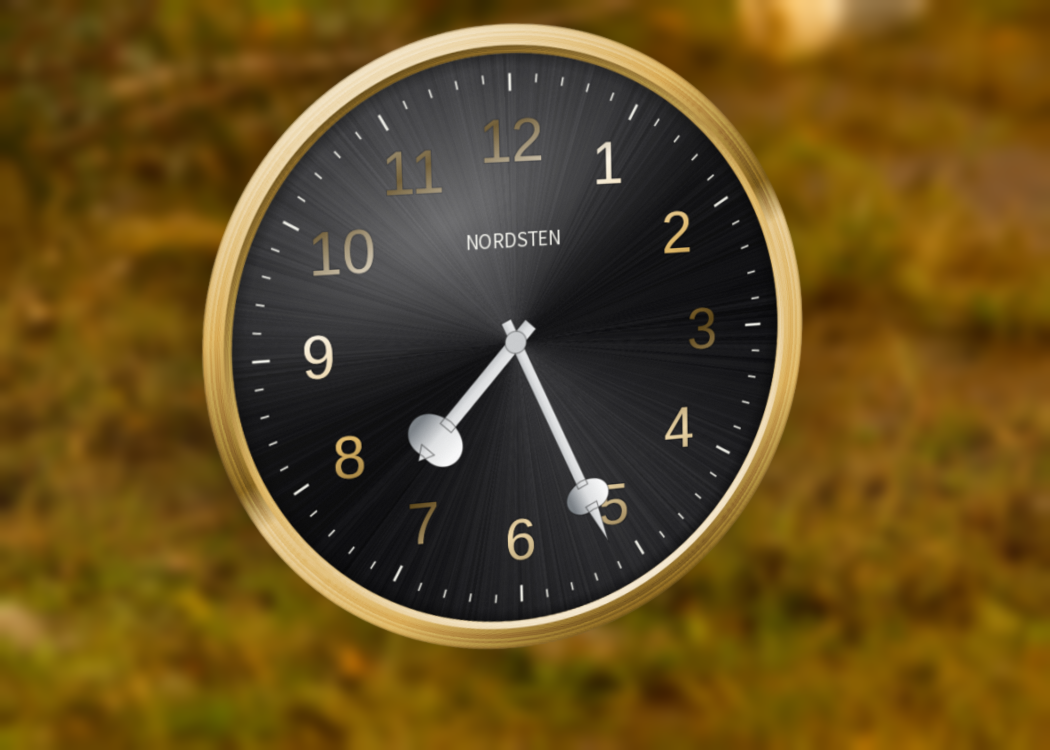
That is 7 h 26 min
